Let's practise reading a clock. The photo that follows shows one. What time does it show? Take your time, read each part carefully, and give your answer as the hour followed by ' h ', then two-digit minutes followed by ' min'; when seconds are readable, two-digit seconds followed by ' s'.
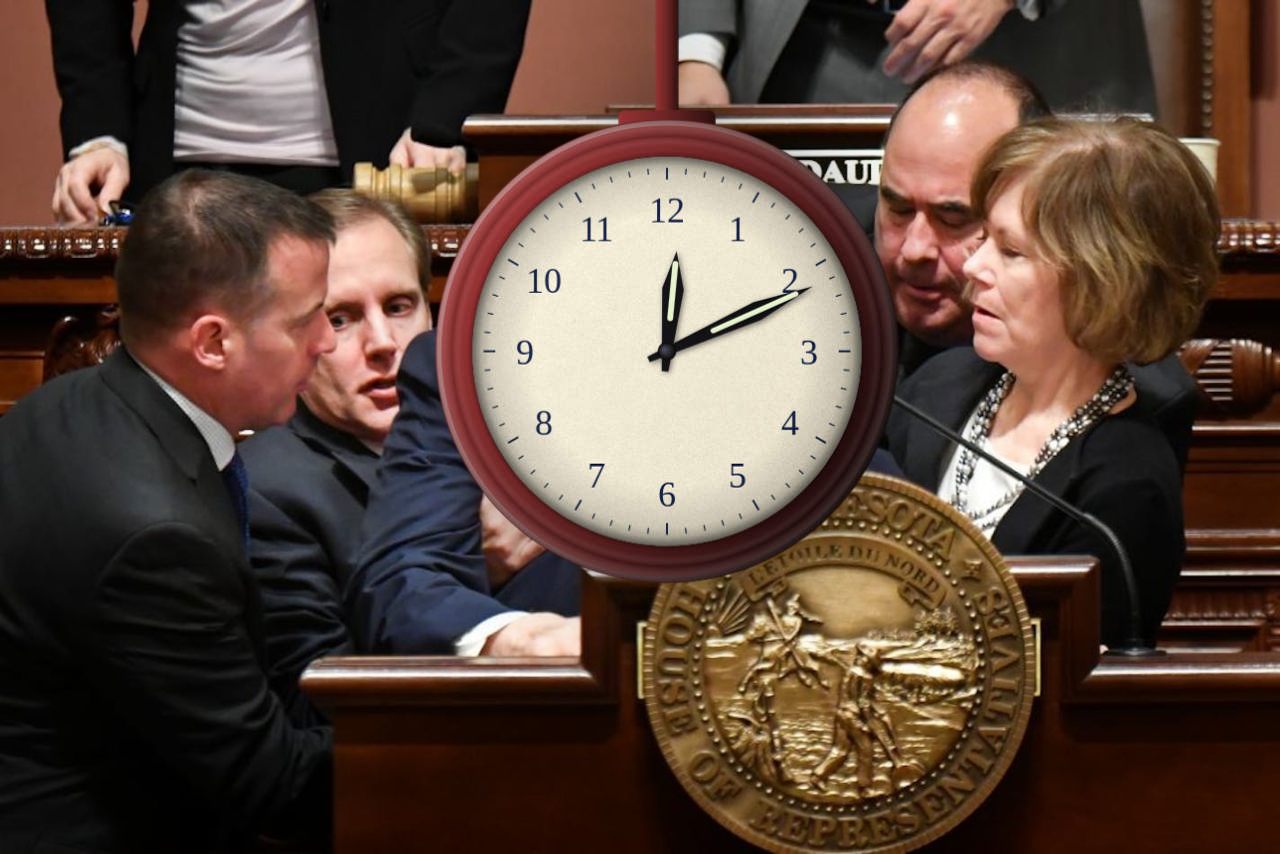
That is 12 h 11 min
